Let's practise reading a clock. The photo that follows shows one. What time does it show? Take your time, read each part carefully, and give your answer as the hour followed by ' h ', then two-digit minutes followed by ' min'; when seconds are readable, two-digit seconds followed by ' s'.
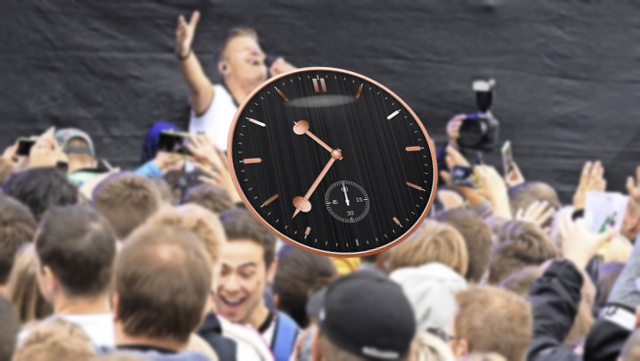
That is 10 h 37 min
